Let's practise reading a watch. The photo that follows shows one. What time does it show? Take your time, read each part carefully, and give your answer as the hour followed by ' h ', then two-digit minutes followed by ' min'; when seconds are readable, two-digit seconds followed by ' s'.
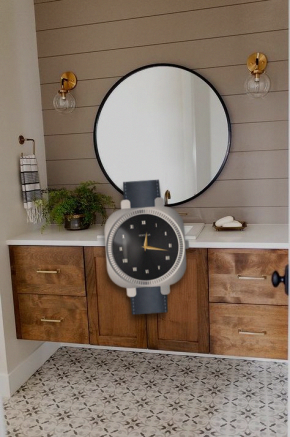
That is 12 h 17 min
